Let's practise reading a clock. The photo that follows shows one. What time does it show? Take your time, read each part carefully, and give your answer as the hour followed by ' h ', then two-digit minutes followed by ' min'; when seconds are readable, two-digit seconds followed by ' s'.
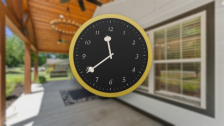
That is 11 h 39 min
